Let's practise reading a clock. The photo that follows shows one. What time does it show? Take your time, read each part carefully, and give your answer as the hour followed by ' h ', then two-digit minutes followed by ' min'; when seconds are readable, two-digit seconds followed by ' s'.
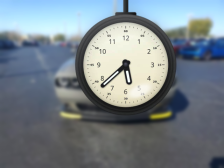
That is 5 h 38 min
